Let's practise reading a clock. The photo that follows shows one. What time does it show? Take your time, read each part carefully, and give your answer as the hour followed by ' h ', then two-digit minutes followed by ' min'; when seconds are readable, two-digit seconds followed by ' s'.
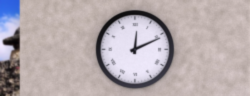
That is 12 h 11 min
